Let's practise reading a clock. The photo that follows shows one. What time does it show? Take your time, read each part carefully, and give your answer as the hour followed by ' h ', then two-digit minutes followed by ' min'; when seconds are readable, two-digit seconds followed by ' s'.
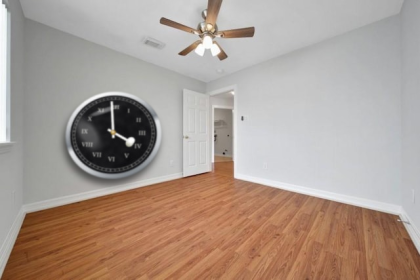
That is 3 h 59 min
